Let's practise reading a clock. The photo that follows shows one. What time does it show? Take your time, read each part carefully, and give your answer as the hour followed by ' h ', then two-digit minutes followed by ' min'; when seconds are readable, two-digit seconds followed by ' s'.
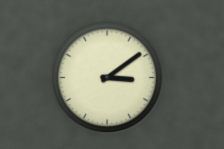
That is 3 h 09 min
